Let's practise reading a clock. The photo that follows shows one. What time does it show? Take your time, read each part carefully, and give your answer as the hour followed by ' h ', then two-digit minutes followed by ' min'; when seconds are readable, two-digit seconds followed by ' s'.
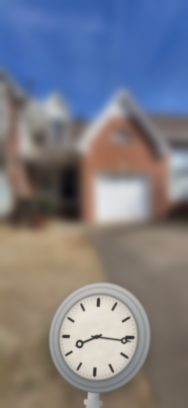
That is 8 h 16 min
